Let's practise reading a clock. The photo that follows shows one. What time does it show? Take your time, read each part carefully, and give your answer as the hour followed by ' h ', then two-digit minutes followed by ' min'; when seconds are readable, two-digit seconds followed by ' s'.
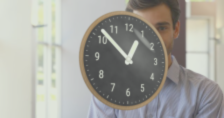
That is 12 h 52 min
